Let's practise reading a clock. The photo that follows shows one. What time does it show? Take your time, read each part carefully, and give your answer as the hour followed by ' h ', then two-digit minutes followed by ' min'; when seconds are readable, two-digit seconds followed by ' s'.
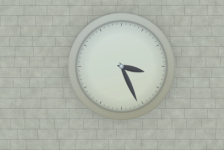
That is 3 h 26 min
